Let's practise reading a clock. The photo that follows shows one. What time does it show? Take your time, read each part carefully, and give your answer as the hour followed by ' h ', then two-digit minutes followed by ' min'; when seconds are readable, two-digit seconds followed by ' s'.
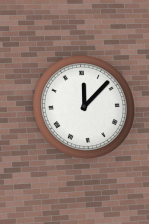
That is 12 h 08 min
